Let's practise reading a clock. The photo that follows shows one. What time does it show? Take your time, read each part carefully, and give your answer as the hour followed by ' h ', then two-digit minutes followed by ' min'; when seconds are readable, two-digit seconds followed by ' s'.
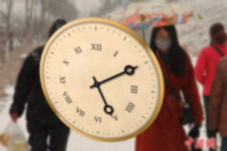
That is 5 h 10 min
